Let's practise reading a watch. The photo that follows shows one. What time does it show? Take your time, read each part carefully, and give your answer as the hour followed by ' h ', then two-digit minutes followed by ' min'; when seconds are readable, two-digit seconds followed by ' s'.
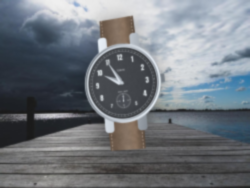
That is 9 h 55 min
